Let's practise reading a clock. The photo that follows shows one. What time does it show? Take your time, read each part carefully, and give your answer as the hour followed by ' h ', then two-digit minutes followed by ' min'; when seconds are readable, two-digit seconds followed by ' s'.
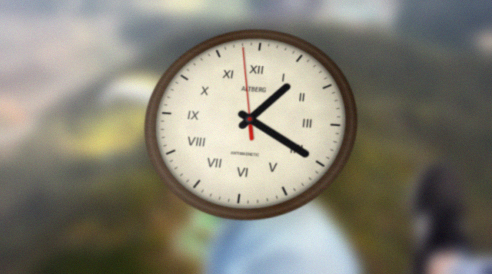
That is 1 h 19 min 58 s
